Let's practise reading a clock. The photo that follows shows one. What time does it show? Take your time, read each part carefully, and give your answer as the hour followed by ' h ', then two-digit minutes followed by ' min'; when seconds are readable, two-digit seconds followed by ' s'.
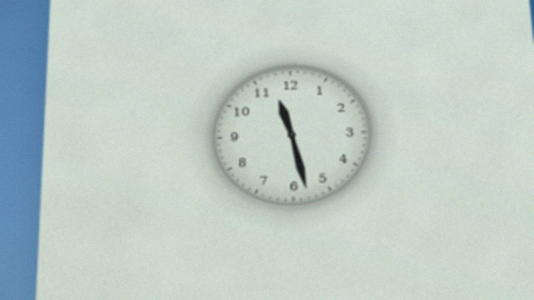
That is 11 h 28 min
